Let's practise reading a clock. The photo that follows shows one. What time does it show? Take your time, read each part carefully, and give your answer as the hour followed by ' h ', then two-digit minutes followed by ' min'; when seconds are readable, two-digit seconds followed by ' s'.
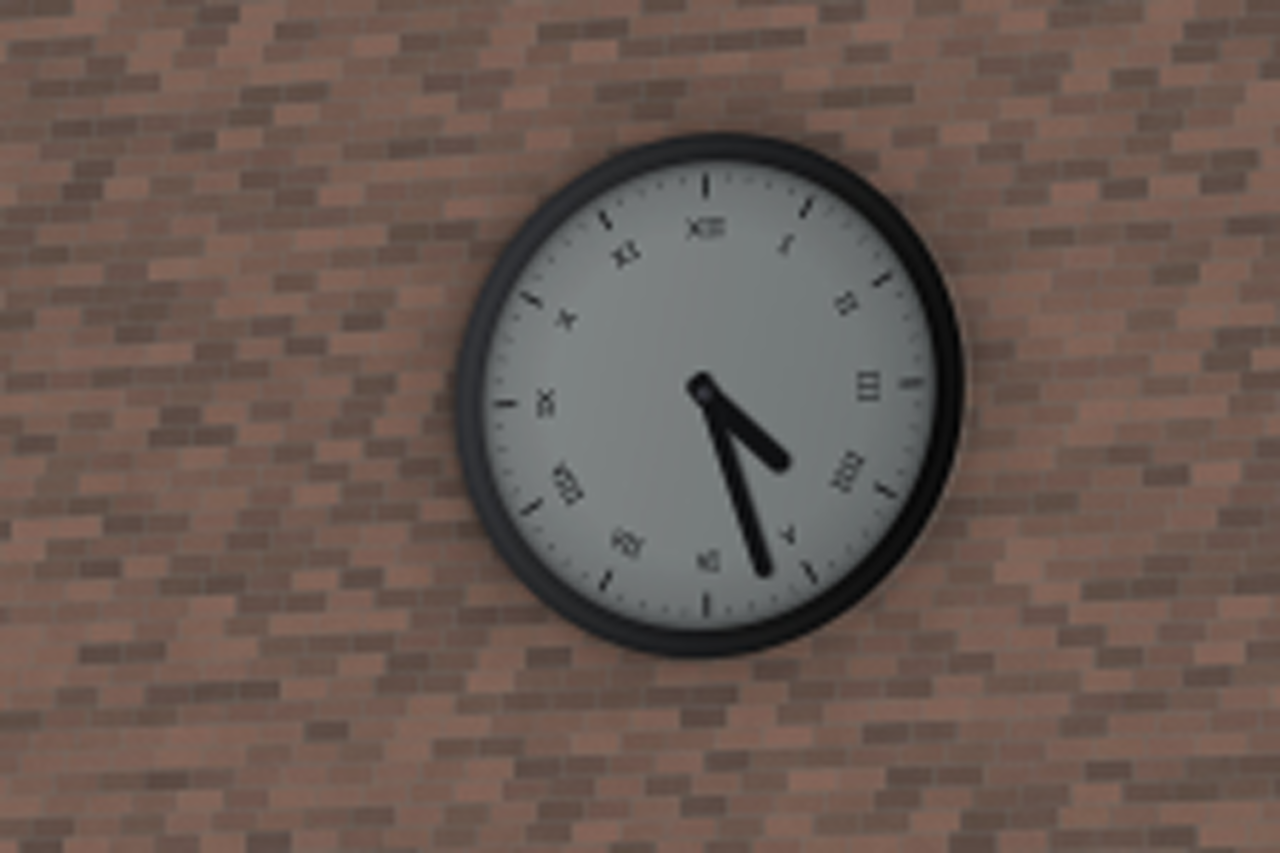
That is 4 h 27 min
